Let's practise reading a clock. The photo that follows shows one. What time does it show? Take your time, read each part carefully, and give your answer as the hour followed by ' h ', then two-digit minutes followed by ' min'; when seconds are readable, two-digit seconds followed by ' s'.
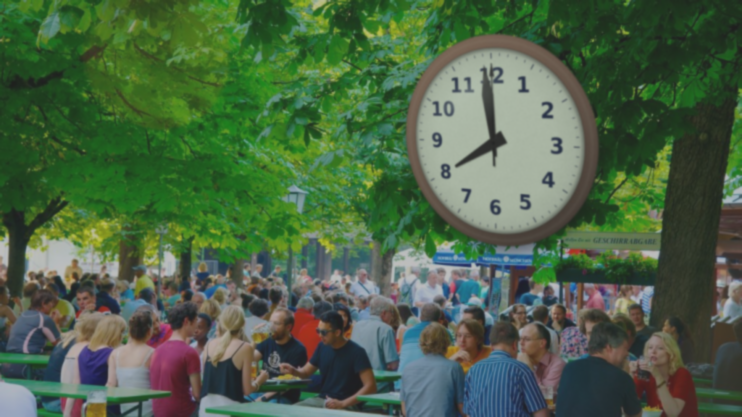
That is 7 h 59 min 00 s
